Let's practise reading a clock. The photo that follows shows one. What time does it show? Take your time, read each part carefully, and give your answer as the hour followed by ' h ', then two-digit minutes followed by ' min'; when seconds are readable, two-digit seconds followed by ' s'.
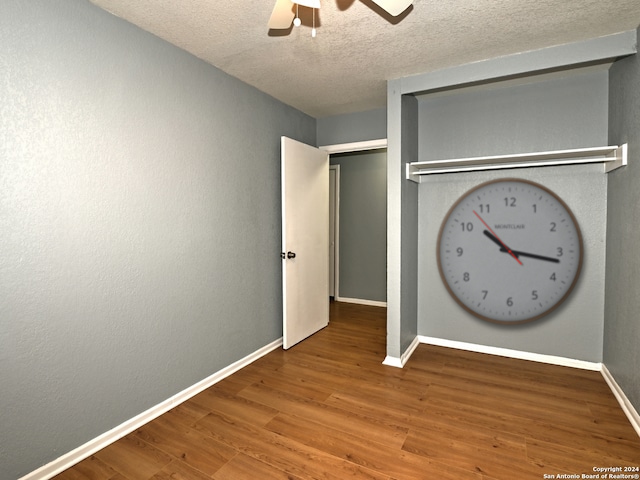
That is 10 h 16 min 53 s
